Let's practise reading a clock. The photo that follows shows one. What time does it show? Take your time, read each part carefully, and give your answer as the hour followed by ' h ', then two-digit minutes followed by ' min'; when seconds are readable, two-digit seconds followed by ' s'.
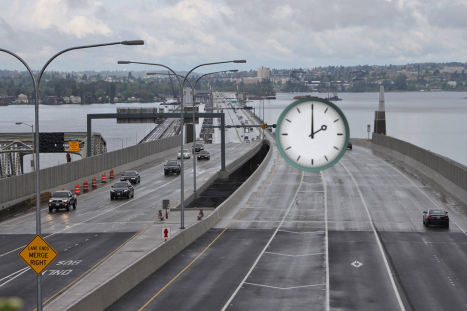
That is 2 h 00 min
